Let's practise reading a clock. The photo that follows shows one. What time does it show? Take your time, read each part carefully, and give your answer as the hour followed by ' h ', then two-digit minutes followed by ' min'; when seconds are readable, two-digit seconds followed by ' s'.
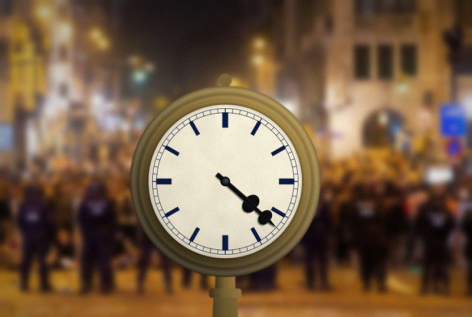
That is 4 h 22 min
